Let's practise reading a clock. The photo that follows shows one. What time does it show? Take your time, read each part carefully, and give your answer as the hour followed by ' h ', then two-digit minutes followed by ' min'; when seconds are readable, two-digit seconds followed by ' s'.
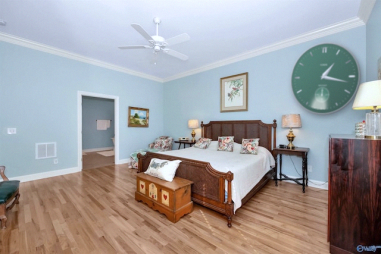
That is 1 h 17 min
